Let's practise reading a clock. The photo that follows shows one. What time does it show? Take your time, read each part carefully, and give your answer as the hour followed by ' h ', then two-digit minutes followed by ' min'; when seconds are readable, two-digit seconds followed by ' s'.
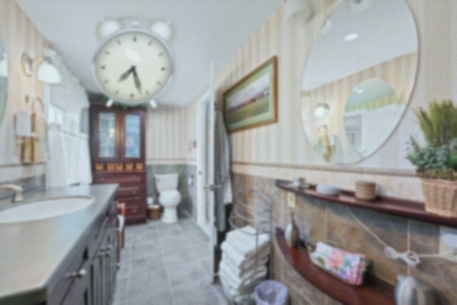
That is 7 h 27 min
